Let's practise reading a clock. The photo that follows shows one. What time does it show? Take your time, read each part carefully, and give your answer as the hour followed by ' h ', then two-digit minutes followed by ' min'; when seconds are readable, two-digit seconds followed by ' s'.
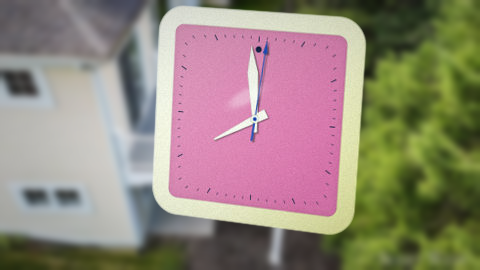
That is 7 h 59 min 01 s
